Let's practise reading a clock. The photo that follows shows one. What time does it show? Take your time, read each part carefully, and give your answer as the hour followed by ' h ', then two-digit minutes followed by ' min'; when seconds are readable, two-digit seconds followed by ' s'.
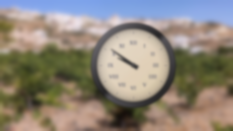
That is 9 h 51 min
